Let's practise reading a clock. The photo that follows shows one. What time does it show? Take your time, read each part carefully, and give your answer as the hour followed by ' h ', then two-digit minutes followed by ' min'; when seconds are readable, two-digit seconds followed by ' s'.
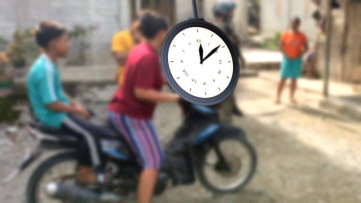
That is 12 h 09 min
